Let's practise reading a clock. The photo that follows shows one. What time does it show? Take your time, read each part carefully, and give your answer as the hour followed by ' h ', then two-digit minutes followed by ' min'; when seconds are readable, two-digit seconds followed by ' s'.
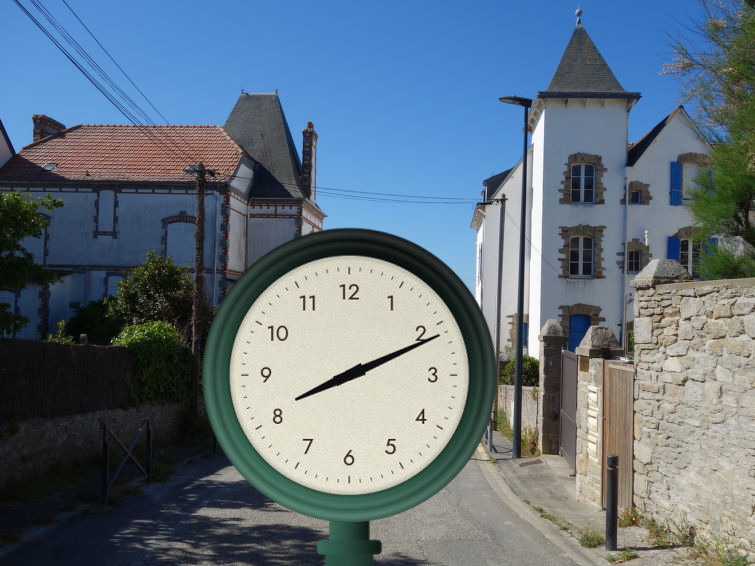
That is 8 h 11 min
